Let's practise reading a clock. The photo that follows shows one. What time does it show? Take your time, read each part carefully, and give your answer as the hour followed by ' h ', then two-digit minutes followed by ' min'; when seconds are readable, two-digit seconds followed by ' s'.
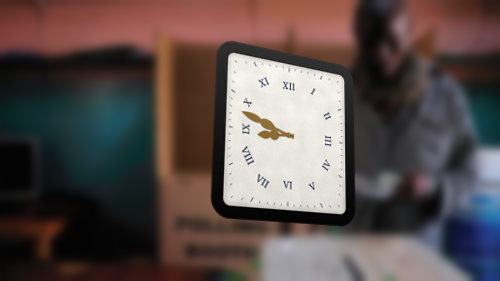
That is 8 h 48 min
